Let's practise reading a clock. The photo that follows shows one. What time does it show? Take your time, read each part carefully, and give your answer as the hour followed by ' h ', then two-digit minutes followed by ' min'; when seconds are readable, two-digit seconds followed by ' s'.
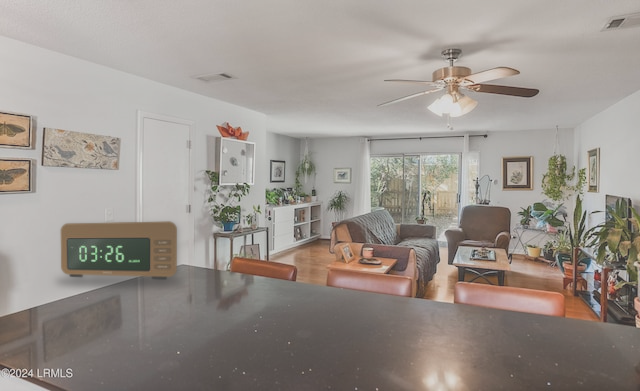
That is 3 h 26 min
